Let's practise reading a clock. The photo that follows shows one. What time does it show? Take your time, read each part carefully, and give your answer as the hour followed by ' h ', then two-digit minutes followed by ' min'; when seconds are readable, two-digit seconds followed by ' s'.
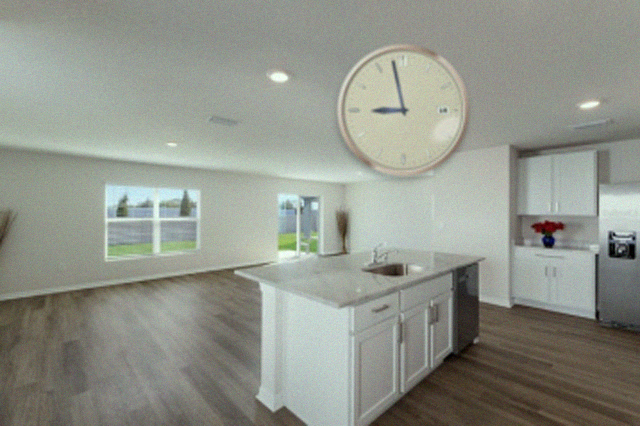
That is 8 h 58 min
